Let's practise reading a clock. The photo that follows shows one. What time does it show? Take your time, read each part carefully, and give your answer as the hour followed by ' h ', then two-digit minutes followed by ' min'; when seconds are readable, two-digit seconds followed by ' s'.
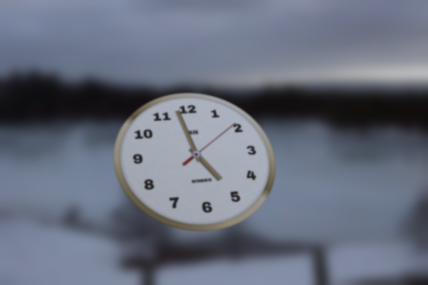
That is 4 h 58 min 09 s
